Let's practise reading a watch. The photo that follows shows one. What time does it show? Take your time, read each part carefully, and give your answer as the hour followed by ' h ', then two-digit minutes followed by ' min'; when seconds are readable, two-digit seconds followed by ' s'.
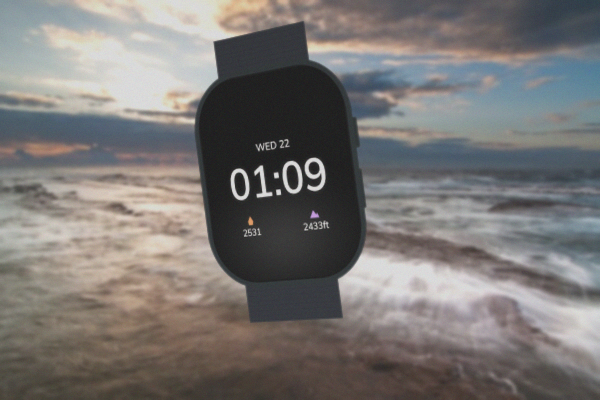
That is 1 h 09 min
